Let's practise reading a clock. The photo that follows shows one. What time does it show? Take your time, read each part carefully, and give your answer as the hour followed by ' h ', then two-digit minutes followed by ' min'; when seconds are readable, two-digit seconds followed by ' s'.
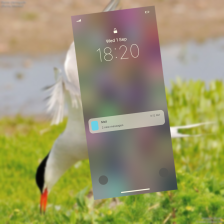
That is 18 h 20 min
